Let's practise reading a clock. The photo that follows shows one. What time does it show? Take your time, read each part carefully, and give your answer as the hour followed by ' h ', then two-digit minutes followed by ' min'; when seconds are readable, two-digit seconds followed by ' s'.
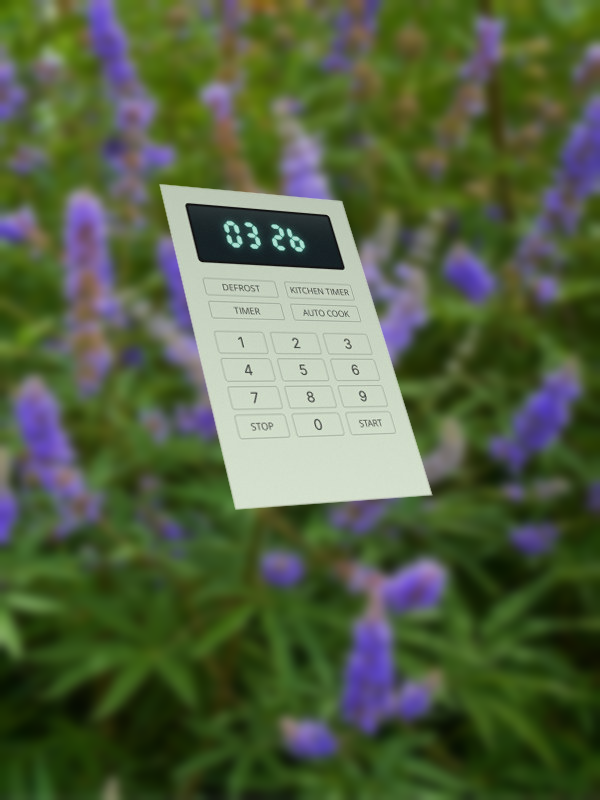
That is 3 h 26 min
